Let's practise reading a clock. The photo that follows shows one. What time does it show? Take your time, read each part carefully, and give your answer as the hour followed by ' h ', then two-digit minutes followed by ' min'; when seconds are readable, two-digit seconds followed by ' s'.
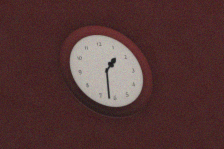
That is 1 h 32 min
